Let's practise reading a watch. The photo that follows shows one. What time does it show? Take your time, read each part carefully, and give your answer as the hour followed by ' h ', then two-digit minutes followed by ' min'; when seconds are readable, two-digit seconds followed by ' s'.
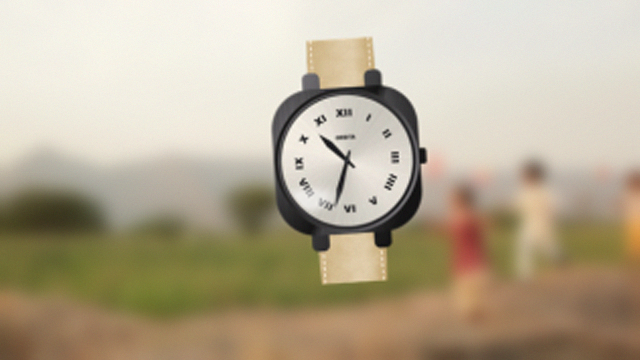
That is 10 h 33 min
